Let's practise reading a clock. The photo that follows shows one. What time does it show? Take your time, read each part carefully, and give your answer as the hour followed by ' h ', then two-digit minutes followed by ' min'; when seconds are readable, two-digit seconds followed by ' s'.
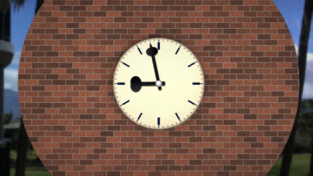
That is 8 h 58 min
